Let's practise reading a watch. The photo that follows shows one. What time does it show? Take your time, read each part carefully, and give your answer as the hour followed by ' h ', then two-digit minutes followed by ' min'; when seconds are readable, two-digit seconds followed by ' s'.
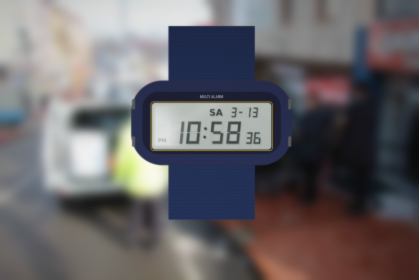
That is 10 h 58 min 36 s
